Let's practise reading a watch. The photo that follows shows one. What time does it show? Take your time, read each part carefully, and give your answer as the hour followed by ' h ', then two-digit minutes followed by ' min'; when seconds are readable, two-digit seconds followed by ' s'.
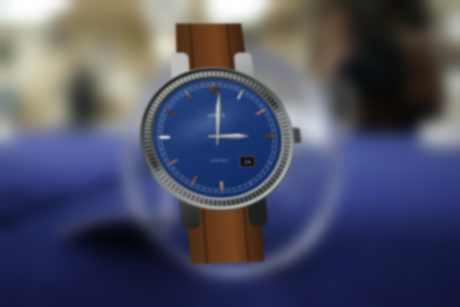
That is 3 h 01 min
